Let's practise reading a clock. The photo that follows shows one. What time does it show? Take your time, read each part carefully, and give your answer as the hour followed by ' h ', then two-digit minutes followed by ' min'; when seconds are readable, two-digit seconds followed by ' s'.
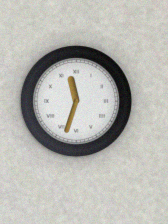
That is 11 h 33 min
